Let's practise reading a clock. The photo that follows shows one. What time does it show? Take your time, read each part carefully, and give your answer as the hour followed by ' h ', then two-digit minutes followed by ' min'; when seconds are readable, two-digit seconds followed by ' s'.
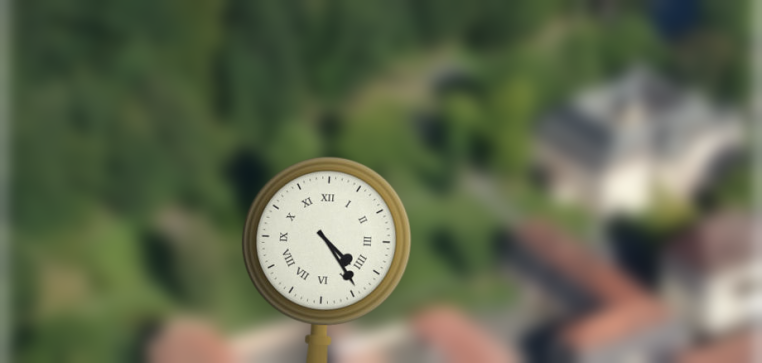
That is 4 h 24 min
